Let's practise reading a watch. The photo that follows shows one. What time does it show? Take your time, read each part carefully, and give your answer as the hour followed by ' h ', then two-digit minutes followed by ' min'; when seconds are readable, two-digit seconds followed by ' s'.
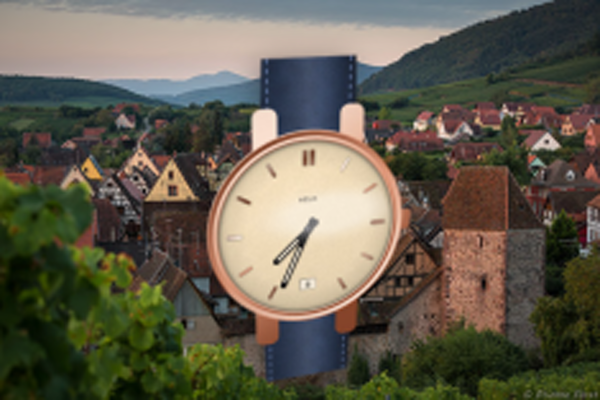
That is 7 h 34 min
